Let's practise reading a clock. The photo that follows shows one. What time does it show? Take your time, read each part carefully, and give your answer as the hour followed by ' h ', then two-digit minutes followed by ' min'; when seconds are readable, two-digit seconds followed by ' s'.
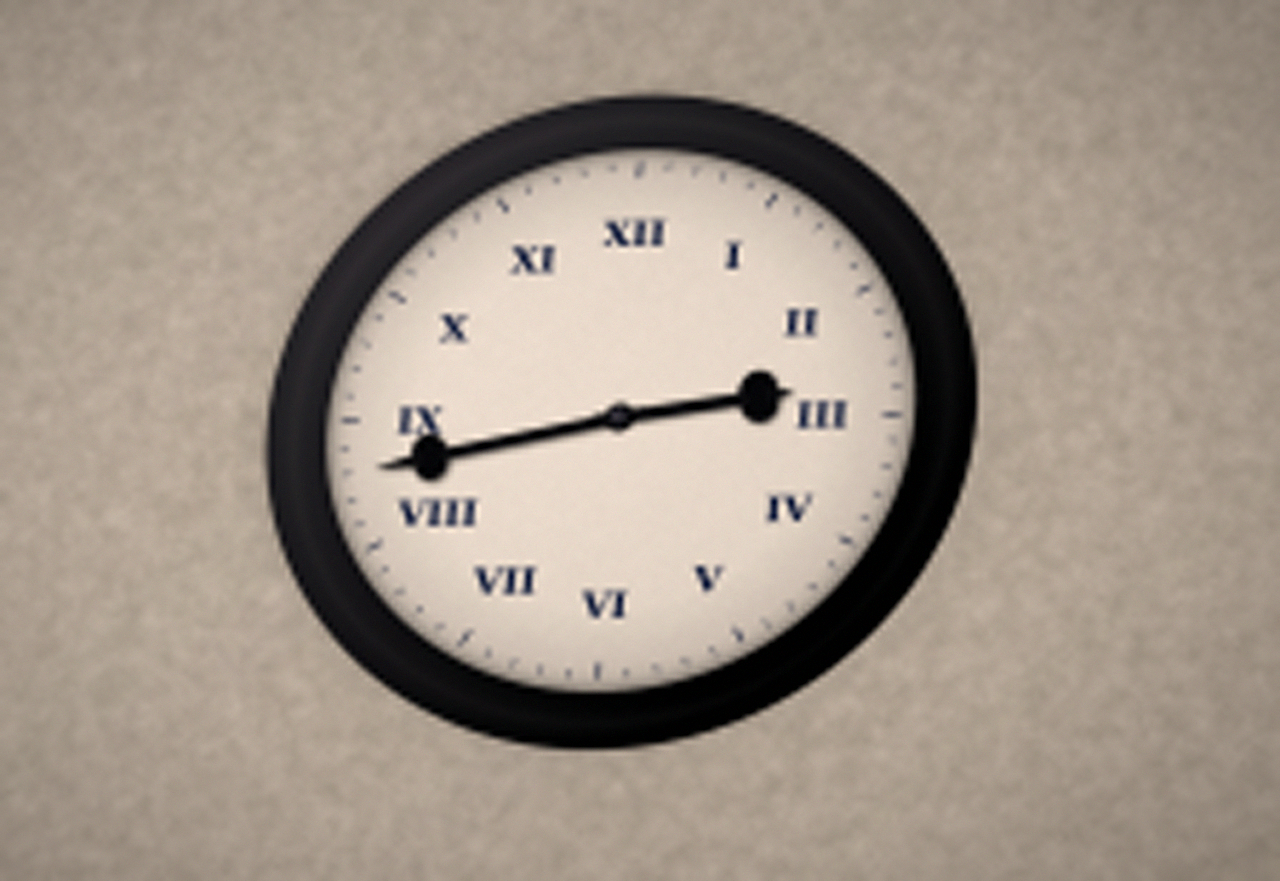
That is 2 h 43 min
